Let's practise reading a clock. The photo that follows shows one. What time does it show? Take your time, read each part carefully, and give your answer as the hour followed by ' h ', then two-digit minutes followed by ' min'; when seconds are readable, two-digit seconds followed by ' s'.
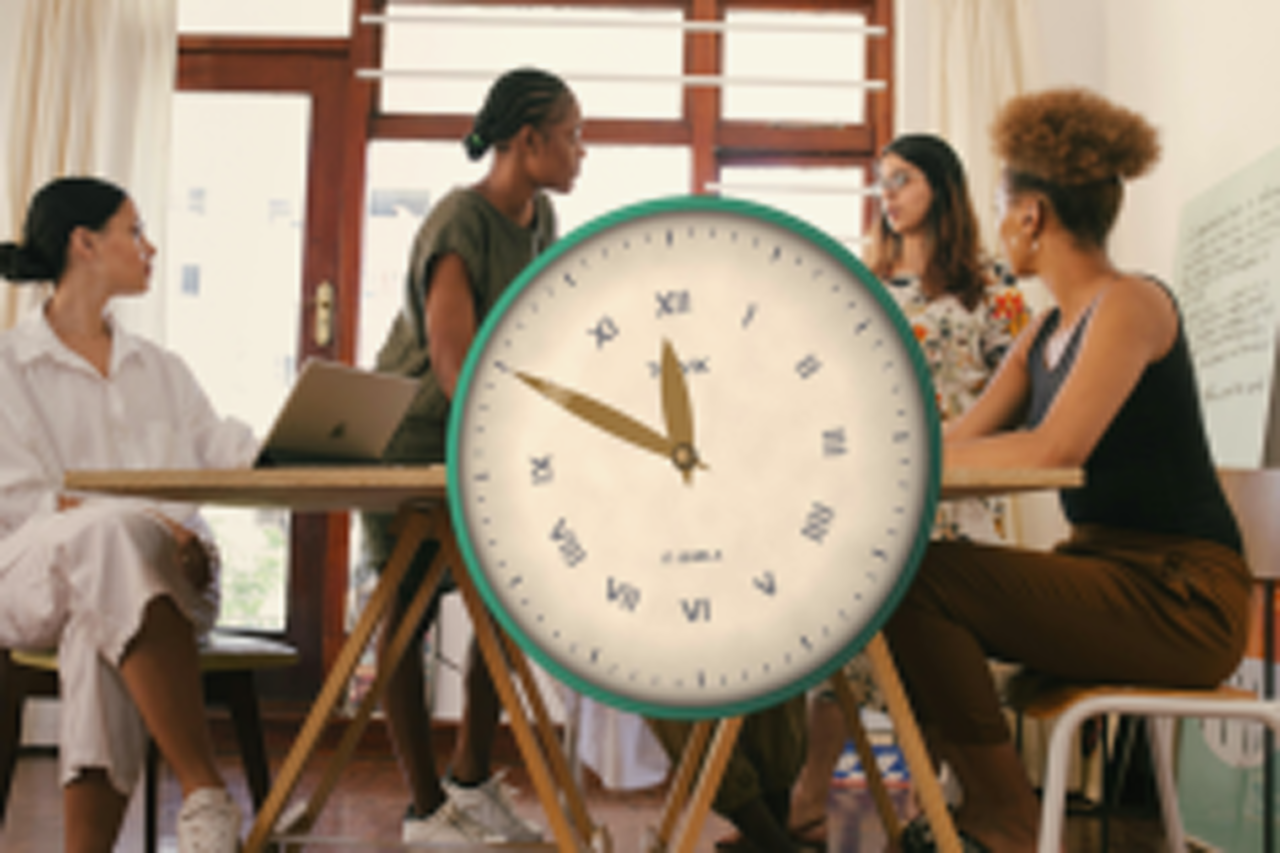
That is 11 h 50 min
